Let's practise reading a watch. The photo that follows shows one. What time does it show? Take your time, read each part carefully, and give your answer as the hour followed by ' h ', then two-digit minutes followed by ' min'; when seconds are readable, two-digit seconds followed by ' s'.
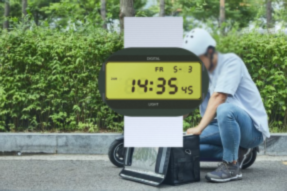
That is 14 h 35 min
